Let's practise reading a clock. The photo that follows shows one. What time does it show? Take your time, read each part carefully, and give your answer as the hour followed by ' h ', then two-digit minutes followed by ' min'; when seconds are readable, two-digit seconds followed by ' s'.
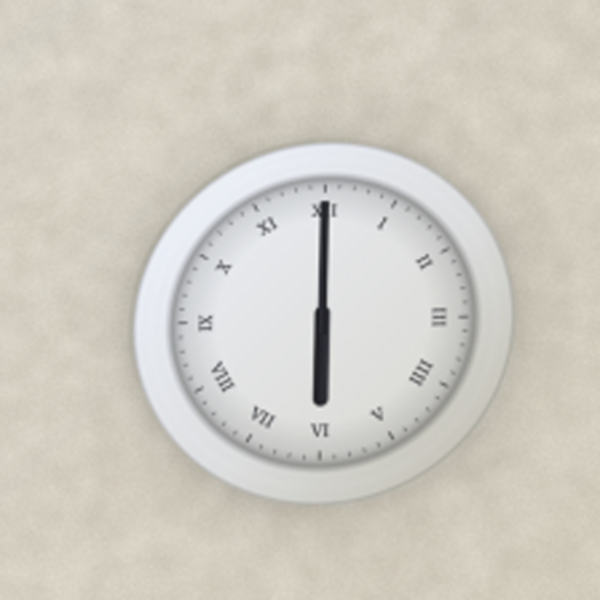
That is 6 h 00 min
